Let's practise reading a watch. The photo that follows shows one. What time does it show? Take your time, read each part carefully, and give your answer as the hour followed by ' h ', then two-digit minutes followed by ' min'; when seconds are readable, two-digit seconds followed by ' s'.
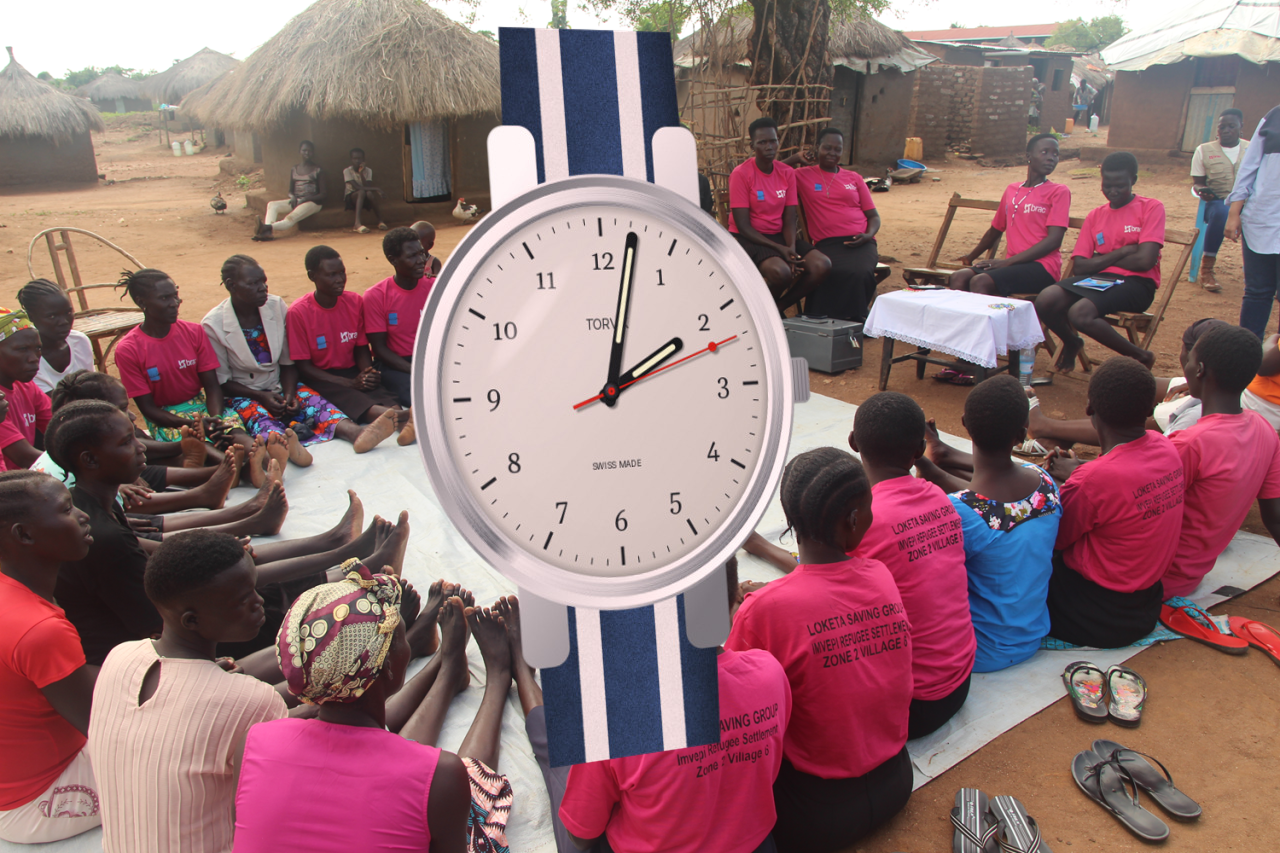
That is 2 h 02 min 12 s
